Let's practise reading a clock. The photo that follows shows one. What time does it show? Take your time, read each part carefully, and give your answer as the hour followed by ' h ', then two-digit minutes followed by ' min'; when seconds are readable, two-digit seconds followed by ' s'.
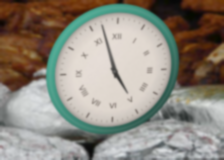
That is 4 h 57 min
